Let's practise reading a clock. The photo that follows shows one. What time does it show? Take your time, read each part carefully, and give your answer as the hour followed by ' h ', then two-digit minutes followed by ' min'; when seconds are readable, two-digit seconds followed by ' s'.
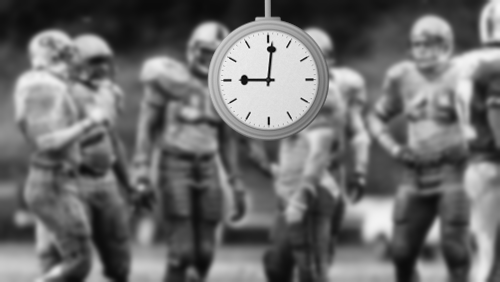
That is 9 h 01 min
